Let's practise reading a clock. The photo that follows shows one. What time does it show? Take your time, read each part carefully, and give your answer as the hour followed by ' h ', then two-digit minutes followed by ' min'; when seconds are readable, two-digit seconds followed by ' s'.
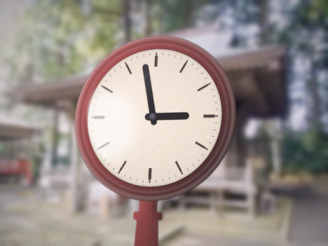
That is 2 h 58 min
